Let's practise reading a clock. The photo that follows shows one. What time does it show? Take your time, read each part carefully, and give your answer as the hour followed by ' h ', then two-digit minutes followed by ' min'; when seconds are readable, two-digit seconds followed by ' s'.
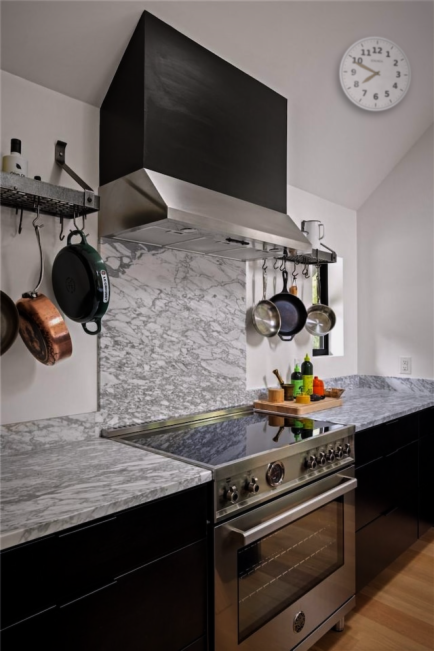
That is 7 h 49 min
